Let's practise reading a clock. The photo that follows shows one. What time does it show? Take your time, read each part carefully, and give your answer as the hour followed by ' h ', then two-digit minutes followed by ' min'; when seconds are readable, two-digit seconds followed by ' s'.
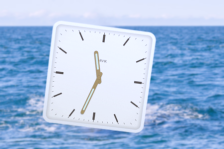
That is 11 h 33 min
